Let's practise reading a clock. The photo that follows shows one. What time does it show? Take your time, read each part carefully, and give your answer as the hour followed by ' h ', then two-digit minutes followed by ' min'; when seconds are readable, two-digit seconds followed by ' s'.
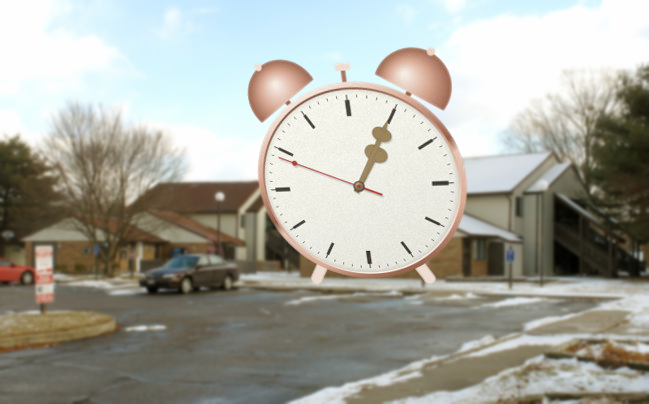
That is 1 h 04 min 49 s
